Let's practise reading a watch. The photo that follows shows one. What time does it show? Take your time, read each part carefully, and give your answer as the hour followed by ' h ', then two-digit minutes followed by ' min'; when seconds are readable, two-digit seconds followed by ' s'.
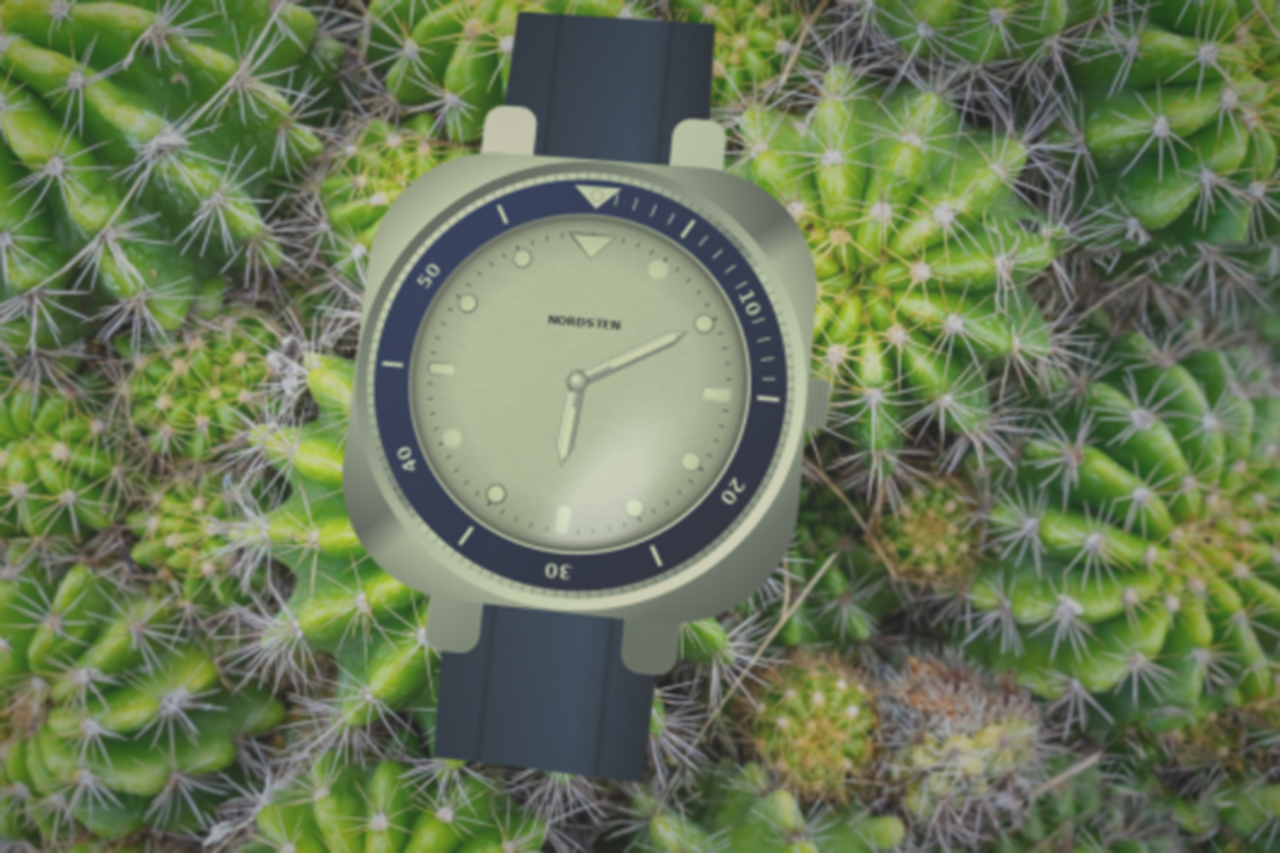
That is 6 h 10 min
